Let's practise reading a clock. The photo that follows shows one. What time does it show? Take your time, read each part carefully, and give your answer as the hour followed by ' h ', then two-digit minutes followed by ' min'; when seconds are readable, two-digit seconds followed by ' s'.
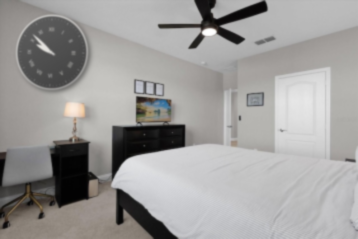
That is 9 h 52 min
